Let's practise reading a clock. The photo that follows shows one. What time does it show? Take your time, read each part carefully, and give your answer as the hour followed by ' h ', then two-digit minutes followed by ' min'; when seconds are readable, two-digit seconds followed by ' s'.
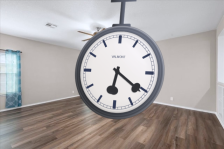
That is 6 h 21 min
